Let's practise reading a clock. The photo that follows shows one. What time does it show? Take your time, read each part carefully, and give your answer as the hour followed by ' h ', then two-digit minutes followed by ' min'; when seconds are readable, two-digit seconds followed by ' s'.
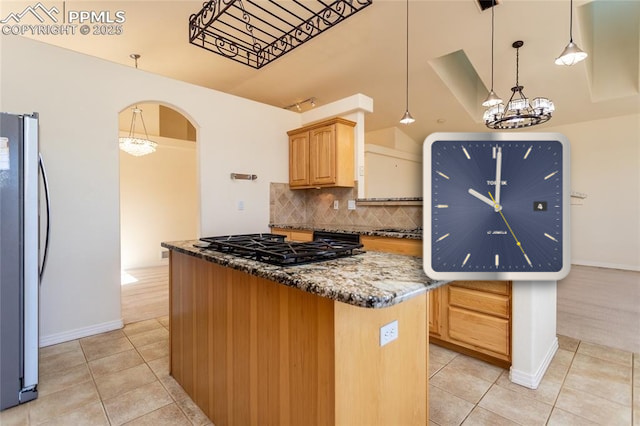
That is 10 h 00 min 25 s
